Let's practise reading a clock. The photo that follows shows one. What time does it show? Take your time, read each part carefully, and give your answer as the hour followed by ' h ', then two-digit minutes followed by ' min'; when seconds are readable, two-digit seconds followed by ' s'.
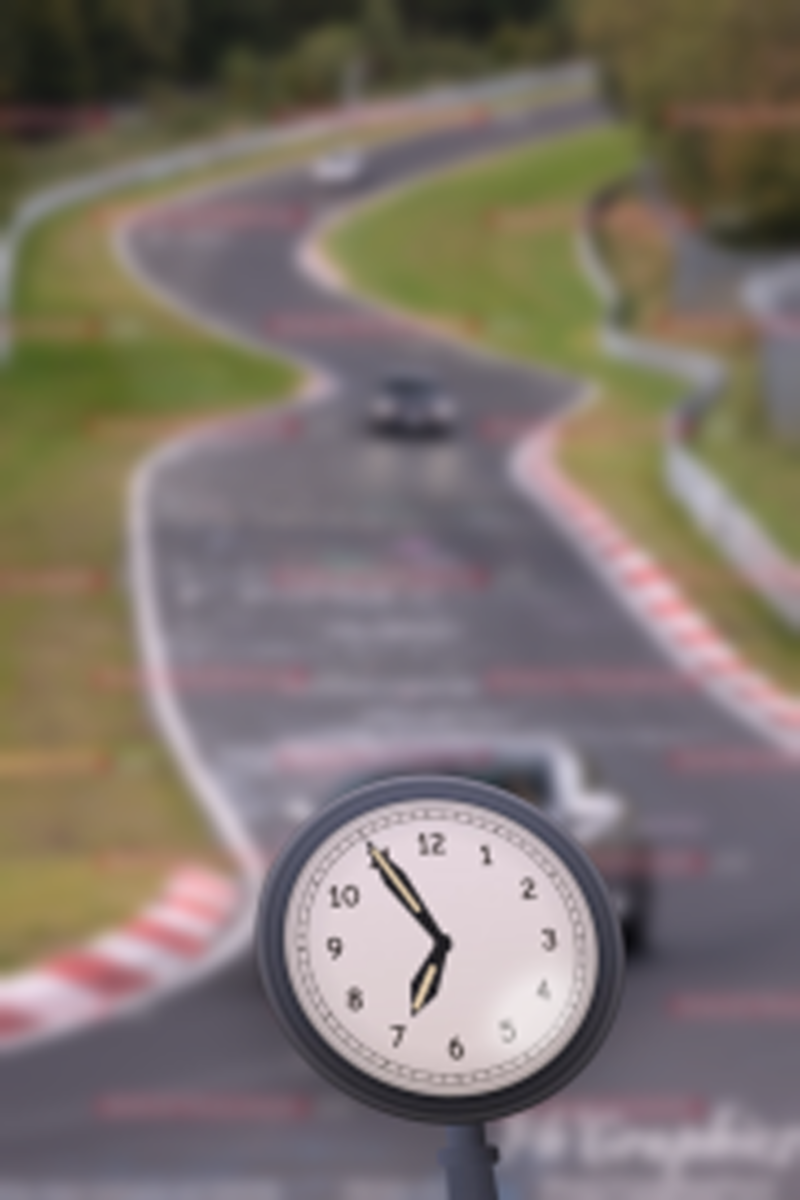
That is 6 h 55 min
